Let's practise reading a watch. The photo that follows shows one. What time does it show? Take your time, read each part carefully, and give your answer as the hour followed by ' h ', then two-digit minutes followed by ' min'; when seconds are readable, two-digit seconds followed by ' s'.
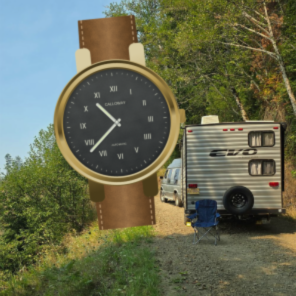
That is 10 h 38 min
